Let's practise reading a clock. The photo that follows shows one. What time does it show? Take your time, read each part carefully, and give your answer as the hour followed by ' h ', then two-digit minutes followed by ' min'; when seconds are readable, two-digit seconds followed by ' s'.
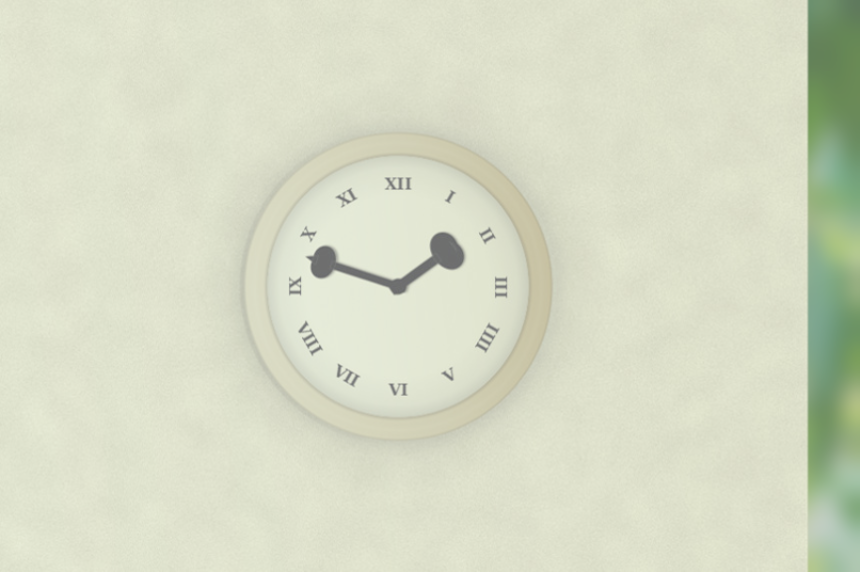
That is 1 h 48 min
